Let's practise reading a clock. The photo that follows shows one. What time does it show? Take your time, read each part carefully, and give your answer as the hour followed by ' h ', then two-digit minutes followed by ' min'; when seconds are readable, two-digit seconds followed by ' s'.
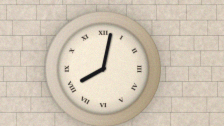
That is 8 h 02 min
